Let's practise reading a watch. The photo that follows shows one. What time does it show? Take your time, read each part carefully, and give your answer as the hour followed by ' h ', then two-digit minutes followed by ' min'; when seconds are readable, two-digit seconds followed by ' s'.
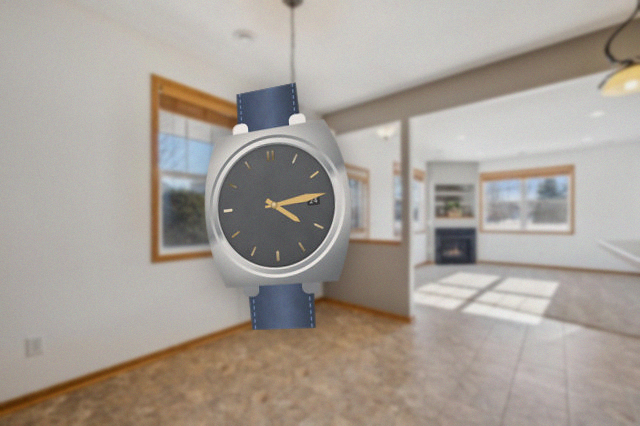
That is 4 h 14 min
